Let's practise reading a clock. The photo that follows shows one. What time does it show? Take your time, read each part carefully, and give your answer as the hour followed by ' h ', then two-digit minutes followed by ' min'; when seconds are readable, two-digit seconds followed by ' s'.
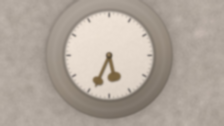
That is 5 h 34 min
